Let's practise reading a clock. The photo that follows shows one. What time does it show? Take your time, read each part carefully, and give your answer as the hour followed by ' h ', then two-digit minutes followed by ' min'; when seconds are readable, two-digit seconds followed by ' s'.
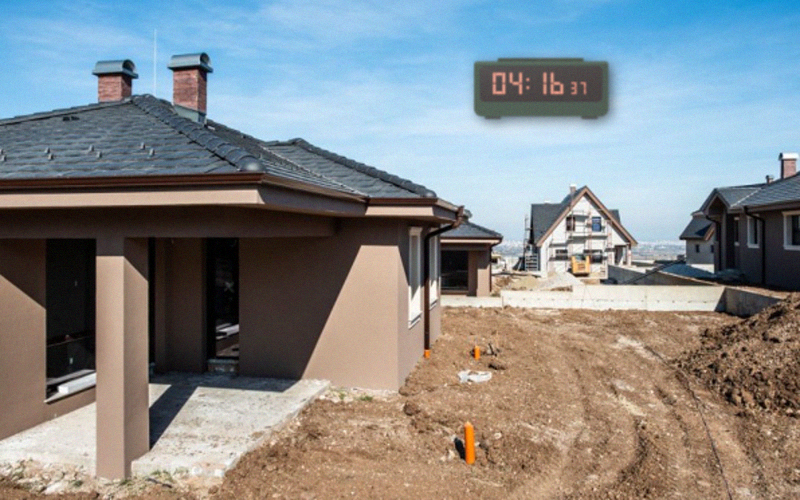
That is 4 h 16 min 37 s
